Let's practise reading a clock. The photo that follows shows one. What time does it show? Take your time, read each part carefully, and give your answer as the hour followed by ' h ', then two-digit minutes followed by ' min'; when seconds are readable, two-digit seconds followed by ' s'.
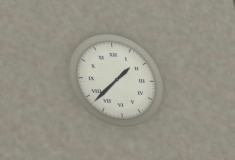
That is 1 h 38 min
